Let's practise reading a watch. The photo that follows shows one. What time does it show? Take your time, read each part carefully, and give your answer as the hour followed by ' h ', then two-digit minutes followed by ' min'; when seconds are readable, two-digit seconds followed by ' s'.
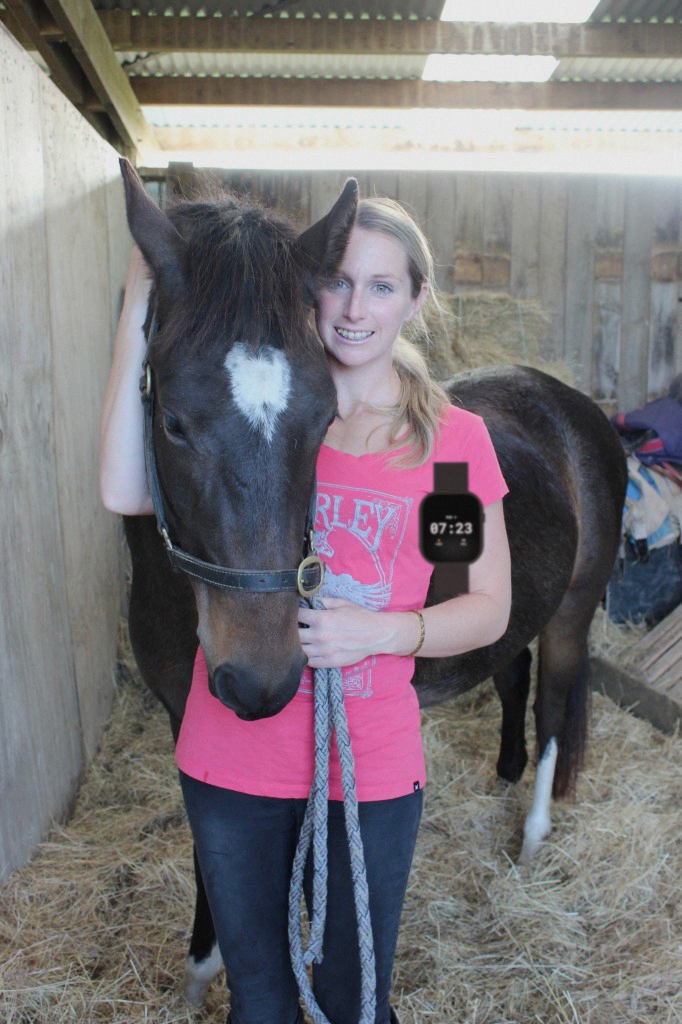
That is 7 h 23 min
